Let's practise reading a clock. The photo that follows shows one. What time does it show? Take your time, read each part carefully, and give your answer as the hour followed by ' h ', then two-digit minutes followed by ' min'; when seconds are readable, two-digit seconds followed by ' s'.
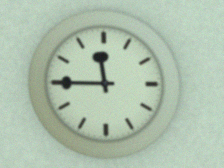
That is 11 h 45 min
